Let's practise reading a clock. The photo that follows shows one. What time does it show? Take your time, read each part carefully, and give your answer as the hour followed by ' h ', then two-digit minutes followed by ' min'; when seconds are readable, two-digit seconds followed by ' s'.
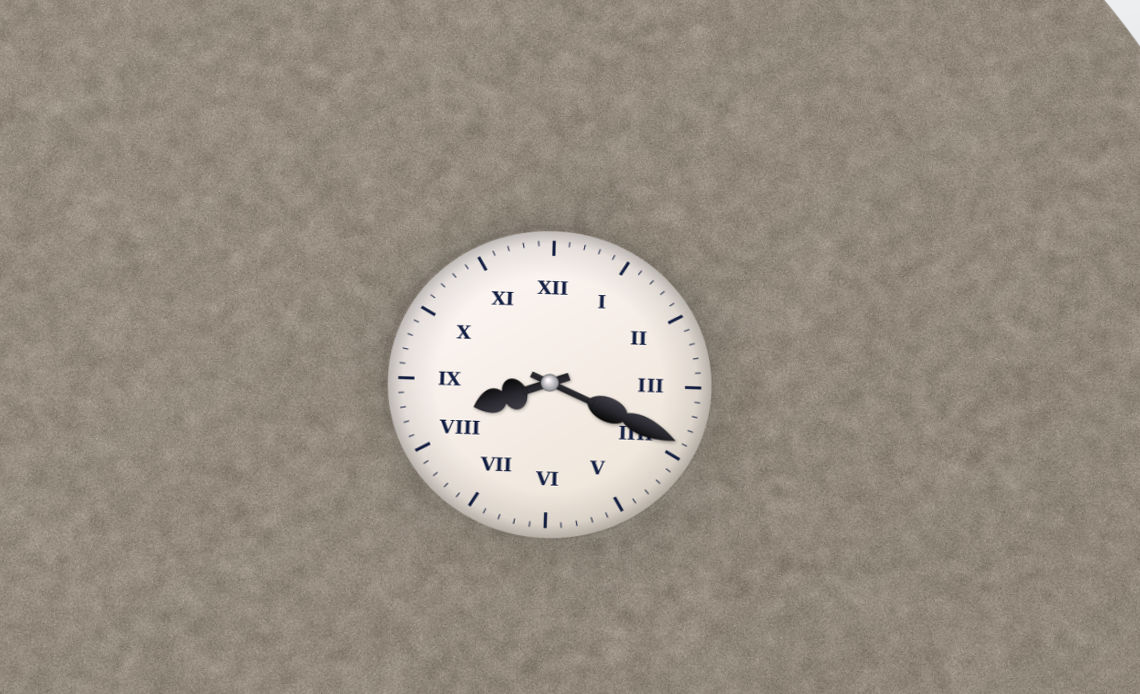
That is 8 h 19 min
